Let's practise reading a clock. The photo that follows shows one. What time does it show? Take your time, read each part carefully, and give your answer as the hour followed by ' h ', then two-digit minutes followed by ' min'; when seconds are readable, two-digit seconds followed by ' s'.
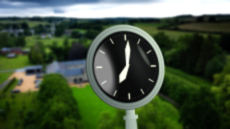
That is 7 h 01 min
